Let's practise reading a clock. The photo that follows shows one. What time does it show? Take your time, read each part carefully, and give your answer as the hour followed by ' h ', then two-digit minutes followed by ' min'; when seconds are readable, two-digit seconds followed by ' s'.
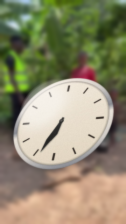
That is 6 h 34 min
